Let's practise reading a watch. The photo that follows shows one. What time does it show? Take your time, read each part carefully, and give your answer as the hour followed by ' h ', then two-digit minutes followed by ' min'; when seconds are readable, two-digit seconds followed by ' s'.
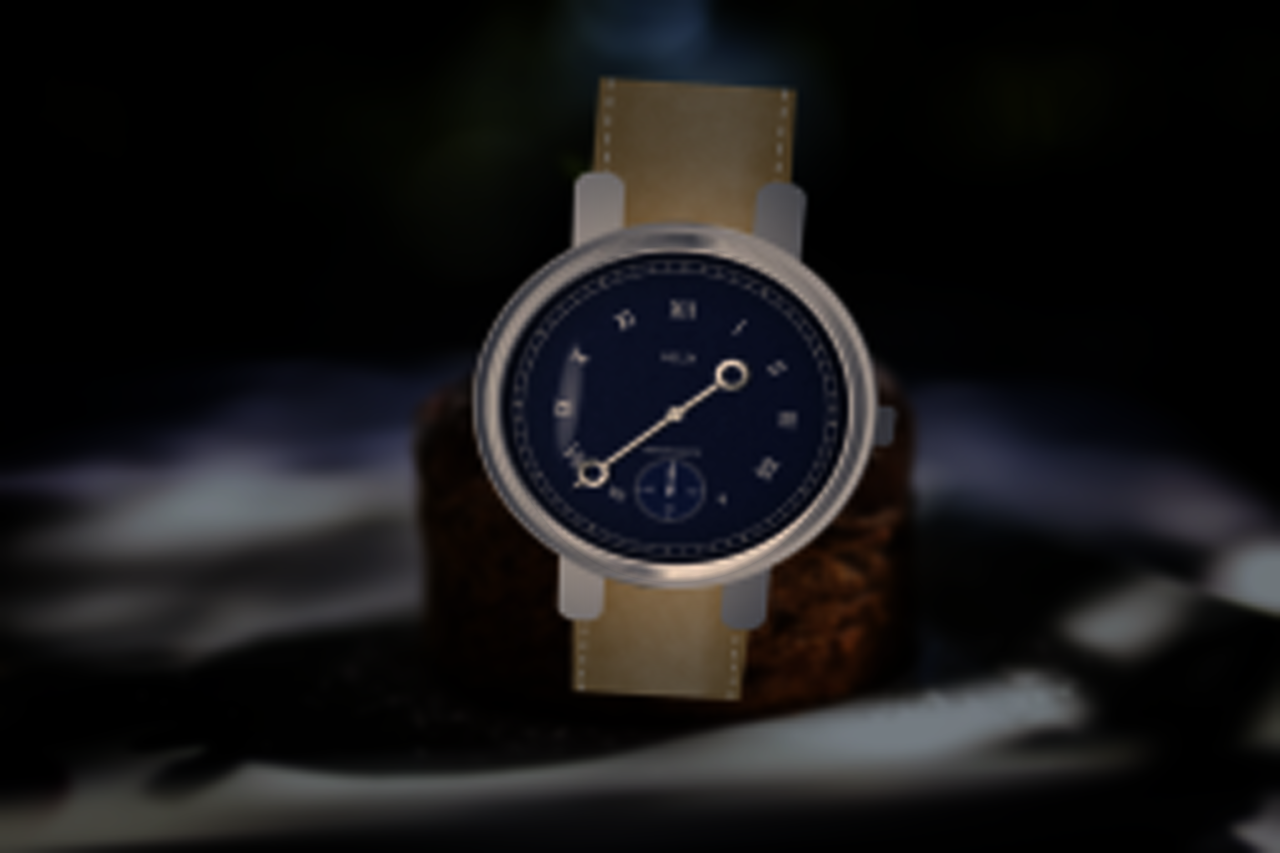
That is 1 h 38 min
